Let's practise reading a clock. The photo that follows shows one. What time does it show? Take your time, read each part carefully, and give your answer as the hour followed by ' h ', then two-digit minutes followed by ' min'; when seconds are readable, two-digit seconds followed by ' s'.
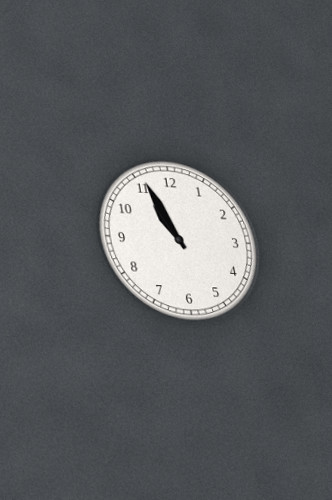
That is 10 h 56 min
